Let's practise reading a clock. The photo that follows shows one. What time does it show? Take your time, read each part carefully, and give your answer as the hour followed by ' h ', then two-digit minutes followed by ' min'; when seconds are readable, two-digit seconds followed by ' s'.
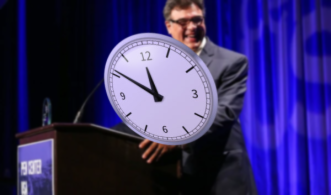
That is 11 h 51 min
